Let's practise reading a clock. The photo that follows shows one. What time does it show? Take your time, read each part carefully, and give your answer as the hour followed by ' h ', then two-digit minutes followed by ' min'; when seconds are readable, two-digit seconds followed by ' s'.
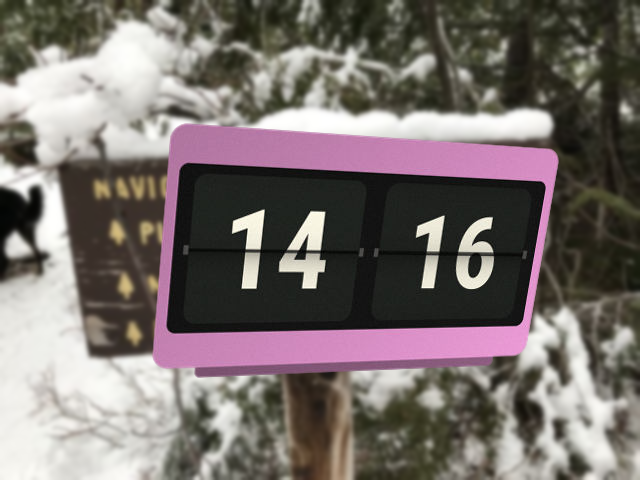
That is 14 h 16 min
